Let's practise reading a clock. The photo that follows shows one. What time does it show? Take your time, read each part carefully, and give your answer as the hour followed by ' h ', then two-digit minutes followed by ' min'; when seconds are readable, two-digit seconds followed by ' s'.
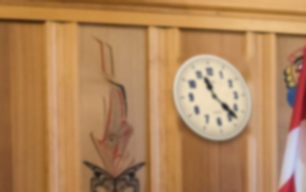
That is 11 h 23 min
